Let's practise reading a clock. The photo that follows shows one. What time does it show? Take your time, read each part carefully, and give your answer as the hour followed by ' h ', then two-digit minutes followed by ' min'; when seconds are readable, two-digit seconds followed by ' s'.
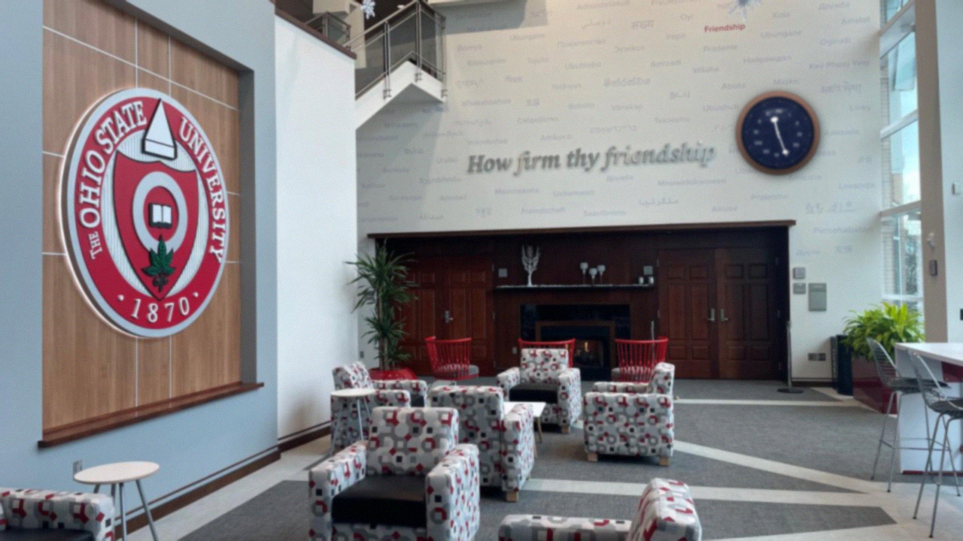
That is 11 h 26 min
